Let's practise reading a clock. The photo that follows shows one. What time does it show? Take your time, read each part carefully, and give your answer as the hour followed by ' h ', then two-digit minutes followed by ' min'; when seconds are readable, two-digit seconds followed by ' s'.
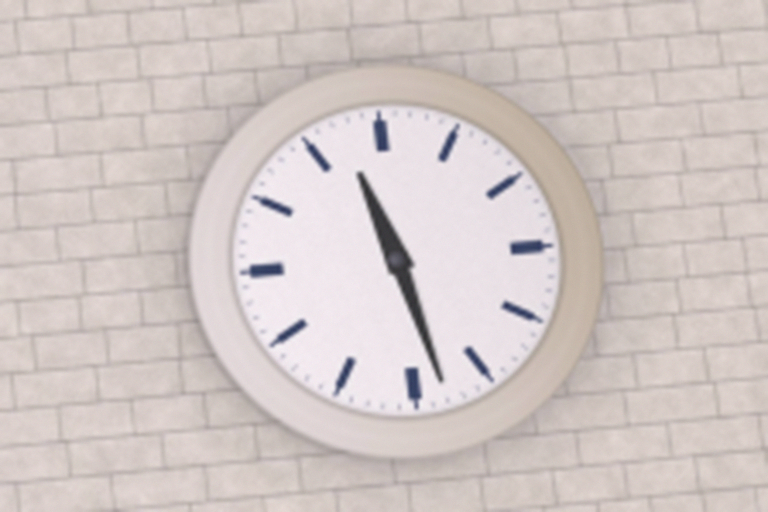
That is 11 h 28 min
